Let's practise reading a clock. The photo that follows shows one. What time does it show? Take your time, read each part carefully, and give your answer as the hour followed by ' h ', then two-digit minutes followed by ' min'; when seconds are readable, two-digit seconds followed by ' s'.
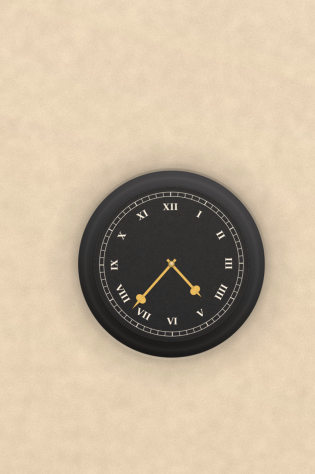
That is 4 h 37 min
